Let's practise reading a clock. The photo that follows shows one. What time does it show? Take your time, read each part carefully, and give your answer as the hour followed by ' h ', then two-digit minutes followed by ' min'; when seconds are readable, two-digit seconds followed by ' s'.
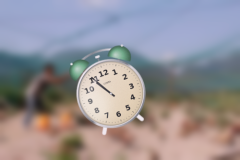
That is 10 h 55 min
